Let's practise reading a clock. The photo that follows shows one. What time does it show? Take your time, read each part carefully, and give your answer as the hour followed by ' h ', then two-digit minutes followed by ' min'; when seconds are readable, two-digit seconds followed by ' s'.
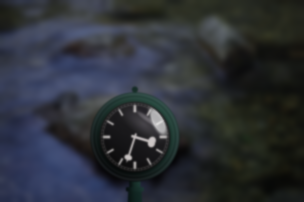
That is 3 h 33 min
